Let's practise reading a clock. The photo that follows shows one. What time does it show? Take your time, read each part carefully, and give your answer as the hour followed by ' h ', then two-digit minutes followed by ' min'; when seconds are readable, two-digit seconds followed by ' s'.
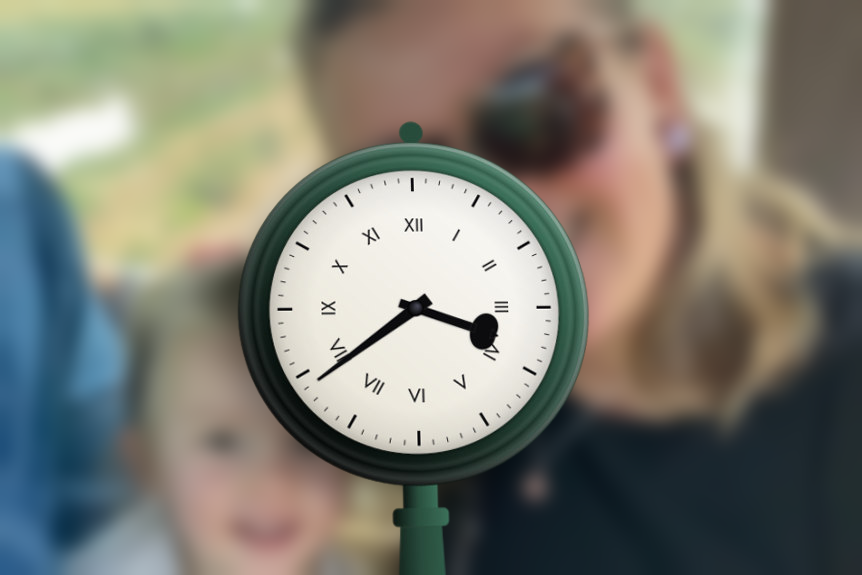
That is 3 h 39 min
